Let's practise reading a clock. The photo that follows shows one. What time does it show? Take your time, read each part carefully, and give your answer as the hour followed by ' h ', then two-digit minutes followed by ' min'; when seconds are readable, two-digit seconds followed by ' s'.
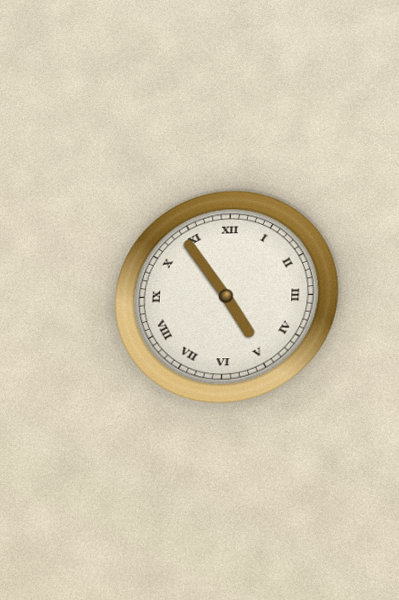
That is 4 h 54 min
